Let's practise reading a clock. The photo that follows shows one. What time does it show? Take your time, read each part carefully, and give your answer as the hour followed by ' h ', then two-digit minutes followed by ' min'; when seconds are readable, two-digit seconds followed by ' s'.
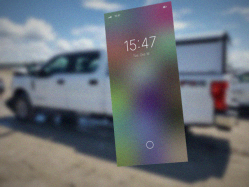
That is 15 h 47 min
